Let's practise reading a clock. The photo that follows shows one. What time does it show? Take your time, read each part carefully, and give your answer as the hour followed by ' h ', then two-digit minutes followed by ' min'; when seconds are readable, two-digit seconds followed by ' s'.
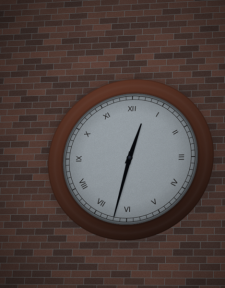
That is 12 h 32 min
